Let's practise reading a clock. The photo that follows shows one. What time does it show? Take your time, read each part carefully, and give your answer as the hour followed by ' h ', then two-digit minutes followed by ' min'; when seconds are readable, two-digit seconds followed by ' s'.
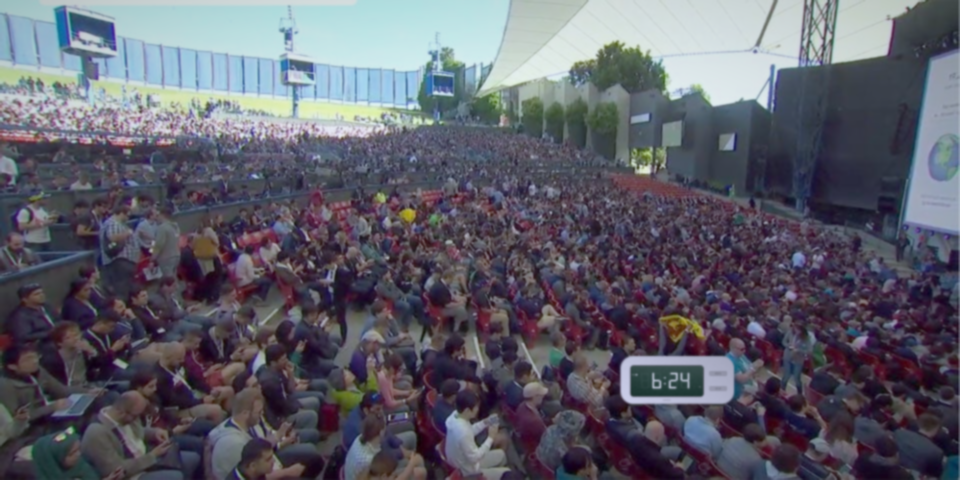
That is 6 h 24 min
